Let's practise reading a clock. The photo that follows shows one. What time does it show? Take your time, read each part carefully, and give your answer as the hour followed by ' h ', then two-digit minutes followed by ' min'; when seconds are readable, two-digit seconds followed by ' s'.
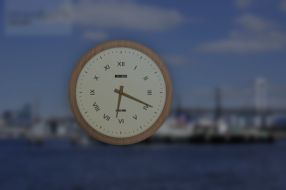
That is 6 h 19 min
